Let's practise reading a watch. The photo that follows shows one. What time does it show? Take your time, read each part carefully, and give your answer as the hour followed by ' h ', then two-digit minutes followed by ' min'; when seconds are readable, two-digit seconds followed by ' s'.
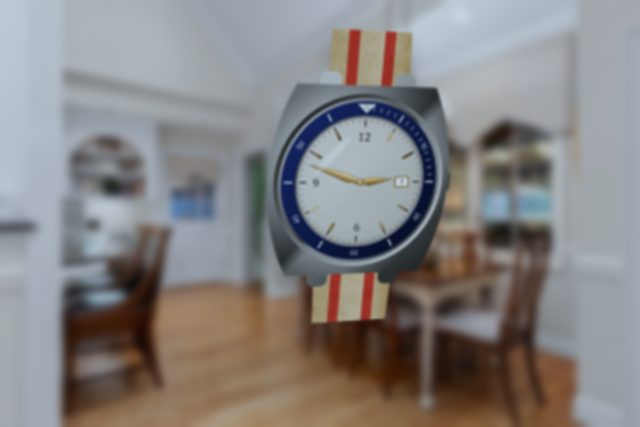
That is 2 h 48 min
